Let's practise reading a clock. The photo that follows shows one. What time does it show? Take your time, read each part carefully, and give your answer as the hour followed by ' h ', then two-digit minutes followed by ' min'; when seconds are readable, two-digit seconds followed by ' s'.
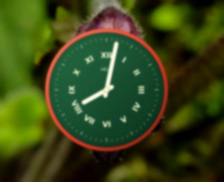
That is 8 h 02 min
